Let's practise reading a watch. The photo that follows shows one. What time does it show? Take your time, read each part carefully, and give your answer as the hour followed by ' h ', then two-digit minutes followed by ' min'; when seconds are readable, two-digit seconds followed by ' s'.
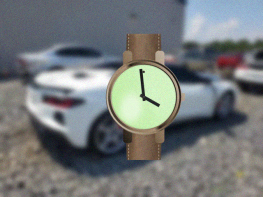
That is 3 h 59 min
